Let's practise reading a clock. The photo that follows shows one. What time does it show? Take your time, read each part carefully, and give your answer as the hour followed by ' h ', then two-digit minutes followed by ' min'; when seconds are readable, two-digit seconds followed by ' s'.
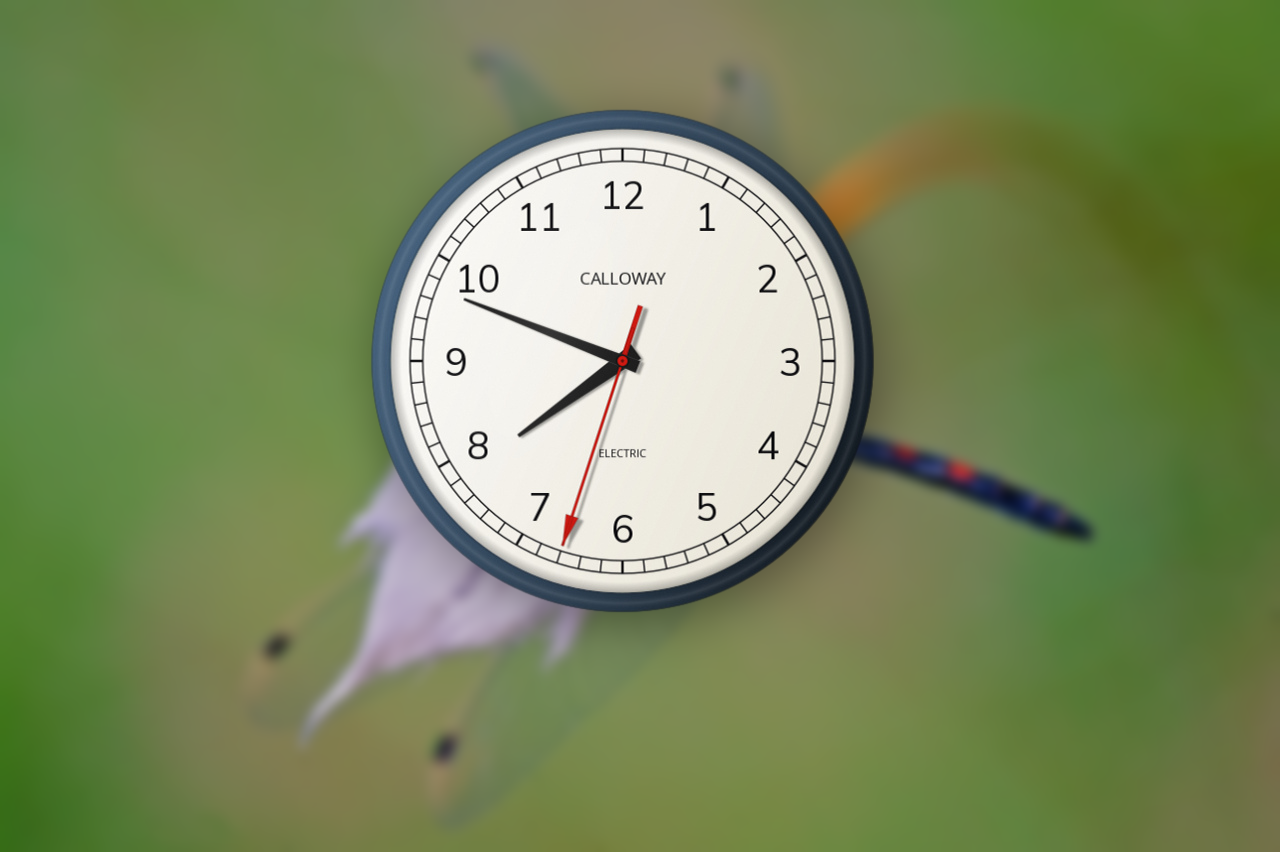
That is 7 h 48 min 33 s
